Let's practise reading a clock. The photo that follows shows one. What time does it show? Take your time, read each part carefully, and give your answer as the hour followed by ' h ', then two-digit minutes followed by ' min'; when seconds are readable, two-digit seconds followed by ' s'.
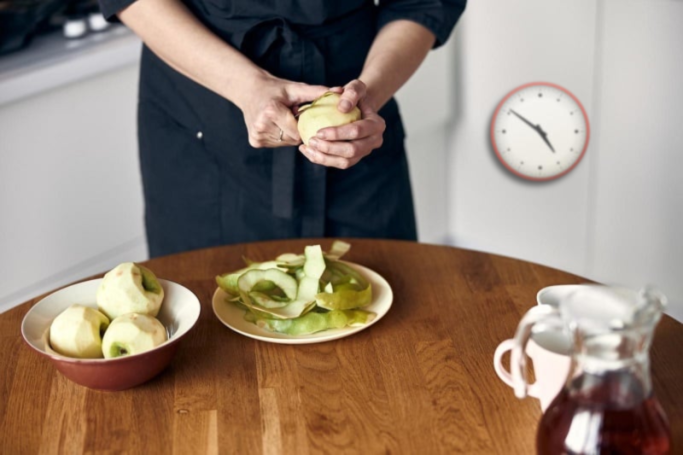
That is 4 h 51 min
